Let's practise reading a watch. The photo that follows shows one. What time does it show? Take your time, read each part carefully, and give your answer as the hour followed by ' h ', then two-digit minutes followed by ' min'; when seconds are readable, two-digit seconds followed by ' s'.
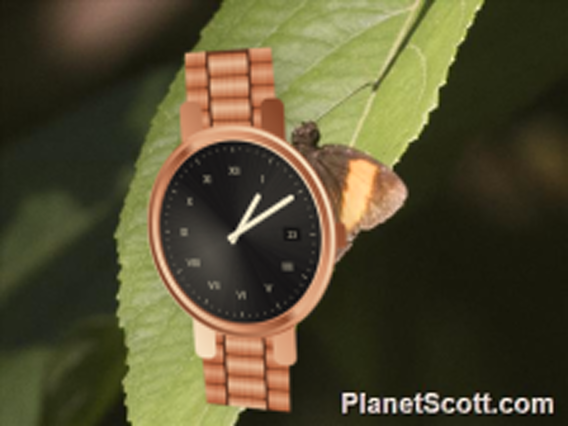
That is 1 h 10 min
